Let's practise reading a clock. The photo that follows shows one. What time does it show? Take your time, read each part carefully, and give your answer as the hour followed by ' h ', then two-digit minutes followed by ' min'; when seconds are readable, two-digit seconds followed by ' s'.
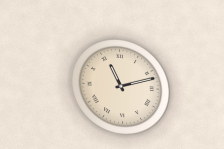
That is 11 h 12 min
